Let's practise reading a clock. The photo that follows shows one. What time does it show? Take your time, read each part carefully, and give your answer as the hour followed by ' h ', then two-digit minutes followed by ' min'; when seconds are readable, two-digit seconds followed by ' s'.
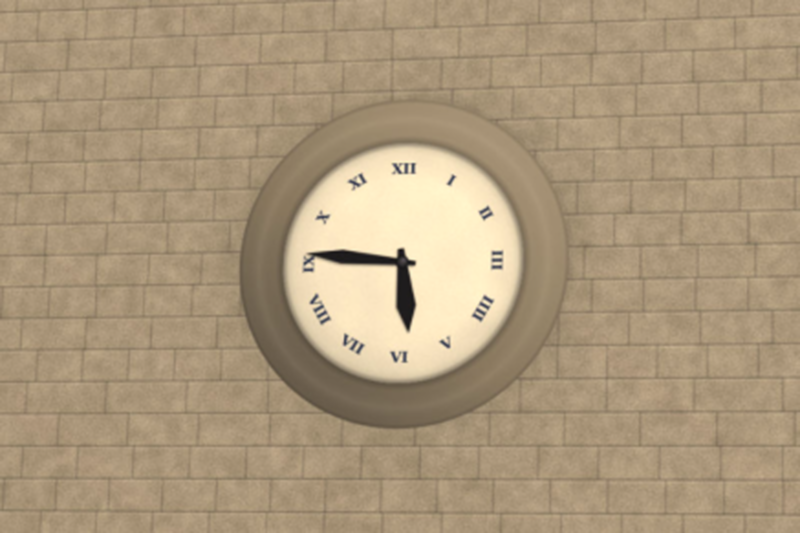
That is 5 h 46 min
